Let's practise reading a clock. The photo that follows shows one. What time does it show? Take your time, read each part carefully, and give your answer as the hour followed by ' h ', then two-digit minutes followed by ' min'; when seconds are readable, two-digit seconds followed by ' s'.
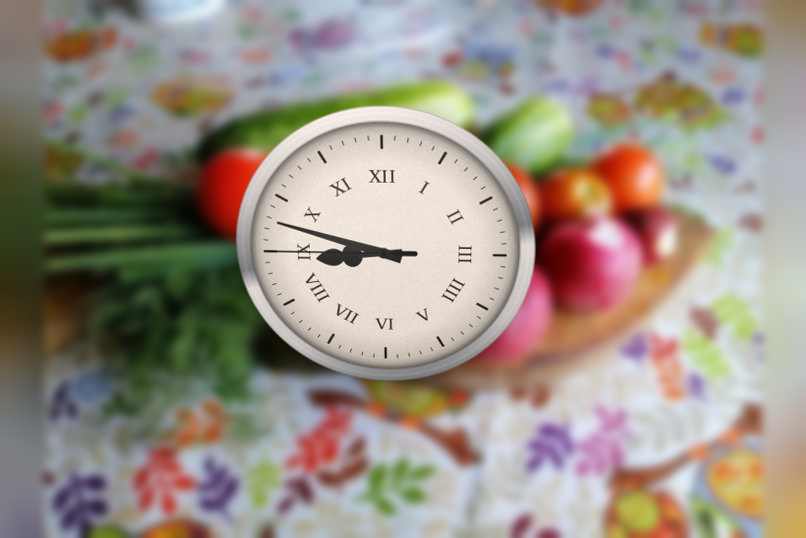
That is 8 h 47 min 45 s
